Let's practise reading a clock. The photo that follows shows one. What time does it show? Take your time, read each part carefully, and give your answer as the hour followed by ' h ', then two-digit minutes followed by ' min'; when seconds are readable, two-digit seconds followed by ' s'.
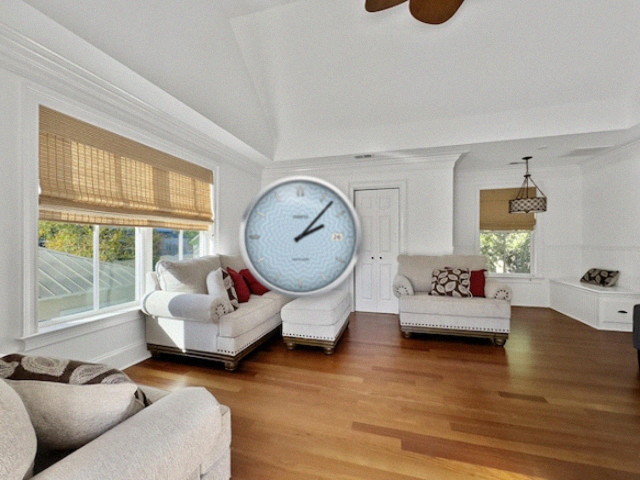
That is 2 h 07 min
